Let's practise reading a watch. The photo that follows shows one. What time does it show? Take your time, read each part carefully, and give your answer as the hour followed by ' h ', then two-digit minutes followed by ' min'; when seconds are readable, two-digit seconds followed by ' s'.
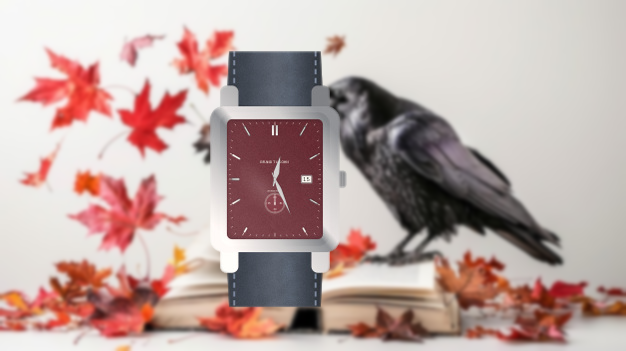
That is 12 h 26 min
